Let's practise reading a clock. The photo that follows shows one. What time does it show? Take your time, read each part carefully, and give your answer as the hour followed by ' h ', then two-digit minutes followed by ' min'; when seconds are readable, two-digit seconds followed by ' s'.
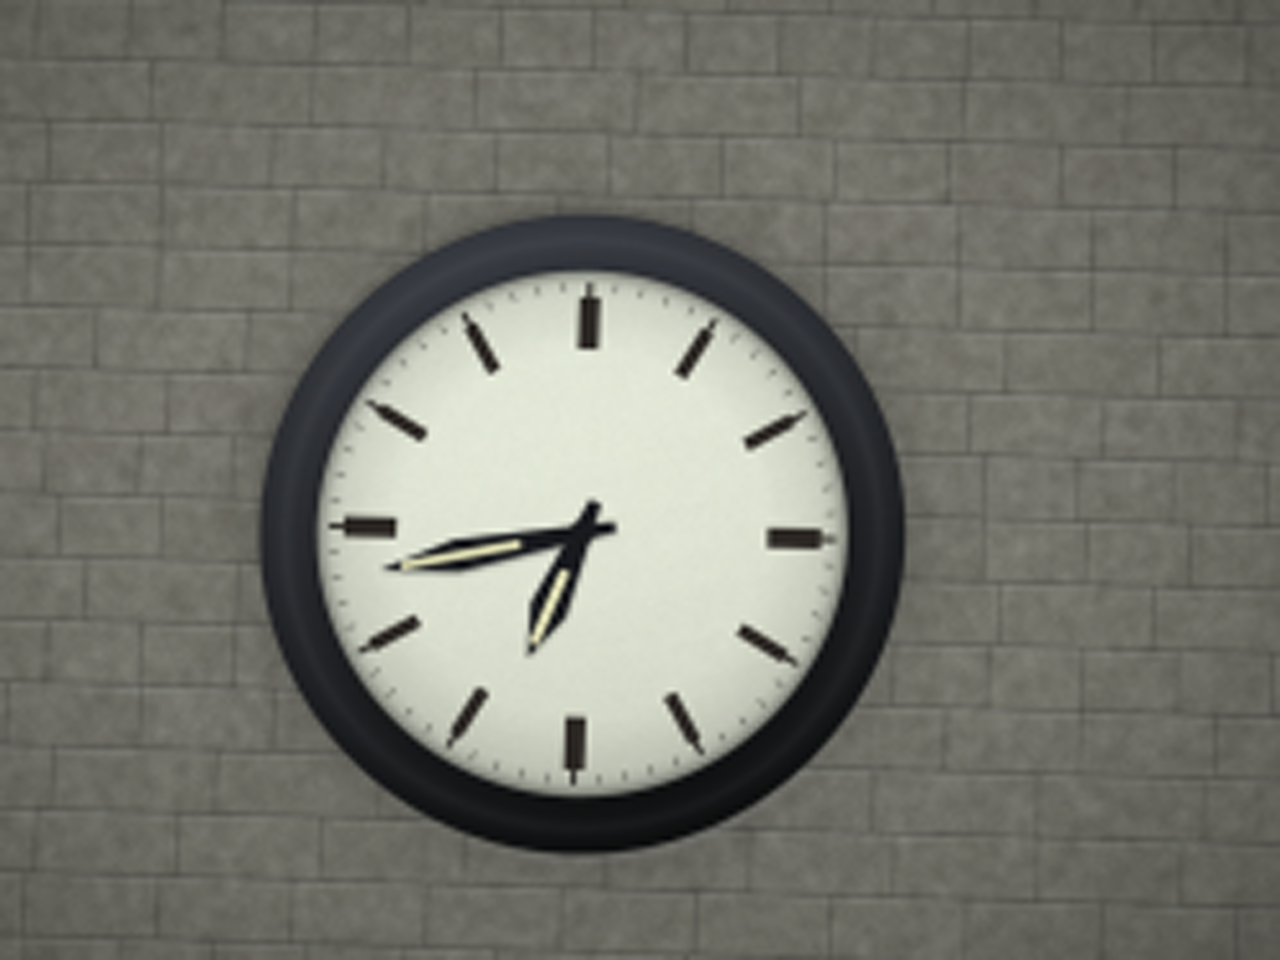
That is 6 h 43 min
